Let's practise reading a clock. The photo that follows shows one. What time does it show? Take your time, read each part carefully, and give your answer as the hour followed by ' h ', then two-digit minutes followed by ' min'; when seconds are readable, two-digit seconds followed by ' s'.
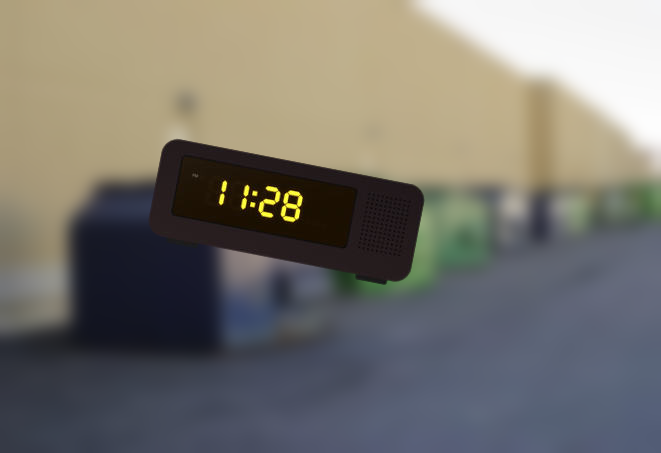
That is 11 h 28 min
